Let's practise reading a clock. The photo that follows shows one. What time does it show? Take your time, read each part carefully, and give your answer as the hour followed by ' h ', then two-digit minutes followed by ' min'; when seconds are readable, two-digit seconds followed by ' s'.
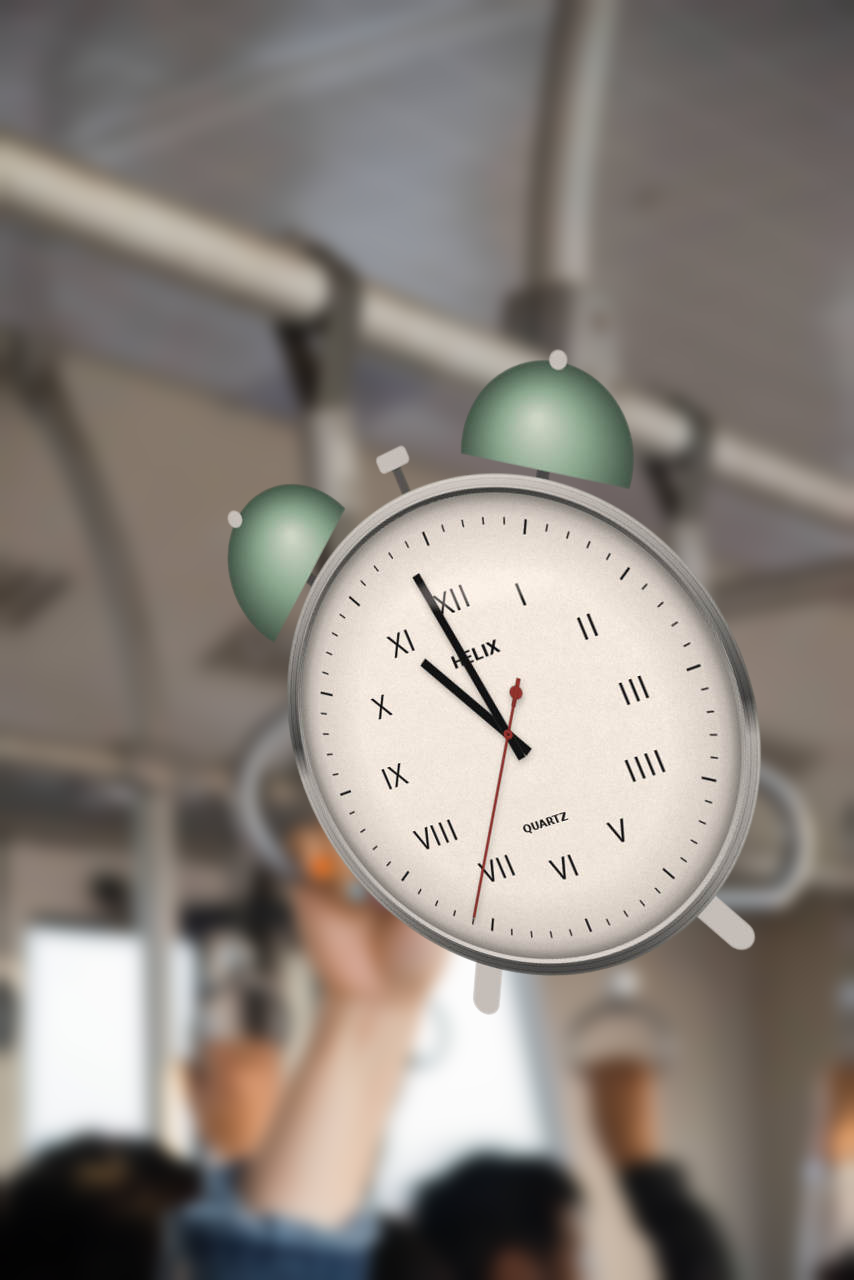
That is 10 h 58 min 36 s
